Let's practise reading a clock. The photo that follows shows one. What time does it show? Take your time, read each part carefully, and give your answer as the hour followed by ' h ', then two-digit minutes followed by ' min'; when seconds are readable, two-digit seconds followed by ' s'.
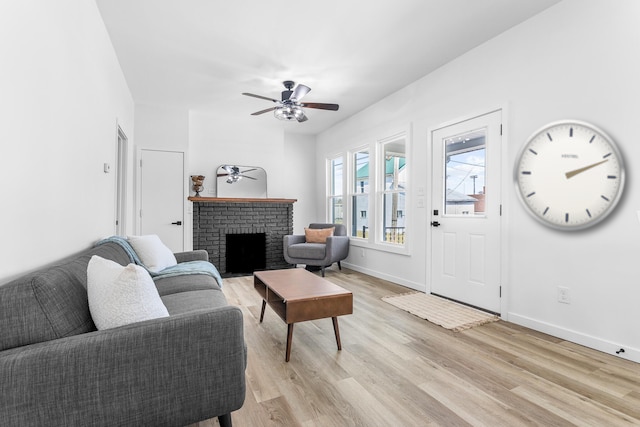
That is 2 h 11 min
